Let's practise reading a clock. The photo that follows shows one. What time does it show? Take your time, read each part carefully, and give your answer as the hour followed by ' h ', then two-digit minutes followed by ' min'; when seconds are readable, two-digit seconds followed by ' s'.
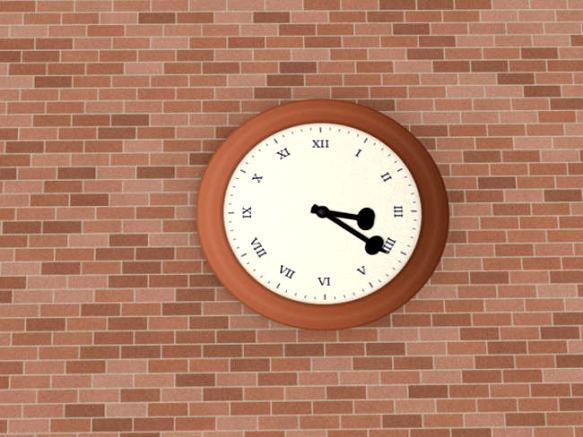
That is 3 h 21 min
